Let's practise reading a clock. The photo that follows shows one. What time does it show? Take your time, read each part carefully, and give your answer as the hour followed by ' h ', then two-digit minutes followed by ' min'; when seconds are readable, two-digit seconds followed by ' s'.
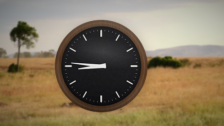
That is 8 h 46 min
